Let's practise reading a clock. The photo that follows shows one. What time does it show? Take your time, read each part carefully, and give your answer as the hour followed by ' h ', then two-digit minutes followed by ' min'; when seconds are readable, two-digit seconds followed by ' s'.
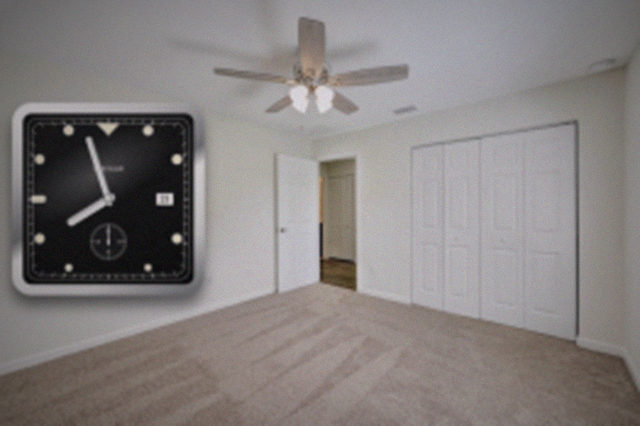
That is 7 h 57 min
